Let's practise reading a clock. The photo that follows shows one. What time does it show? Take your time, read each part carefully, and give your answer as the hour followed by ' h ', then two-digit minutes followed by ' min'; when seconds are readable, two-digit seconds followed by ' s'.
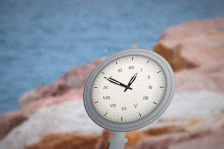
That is 12 h 49 min
